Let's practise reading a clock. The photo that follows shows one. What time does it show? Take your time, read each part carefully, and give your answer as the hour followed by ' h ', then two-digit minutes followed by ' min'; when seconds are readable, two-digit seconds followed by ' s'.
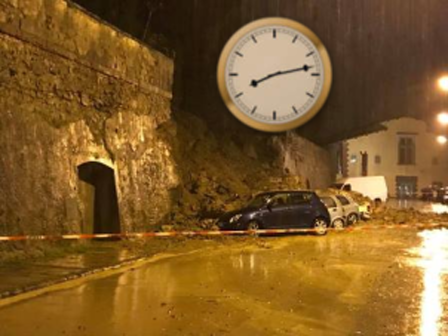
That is 8 h 13 min
